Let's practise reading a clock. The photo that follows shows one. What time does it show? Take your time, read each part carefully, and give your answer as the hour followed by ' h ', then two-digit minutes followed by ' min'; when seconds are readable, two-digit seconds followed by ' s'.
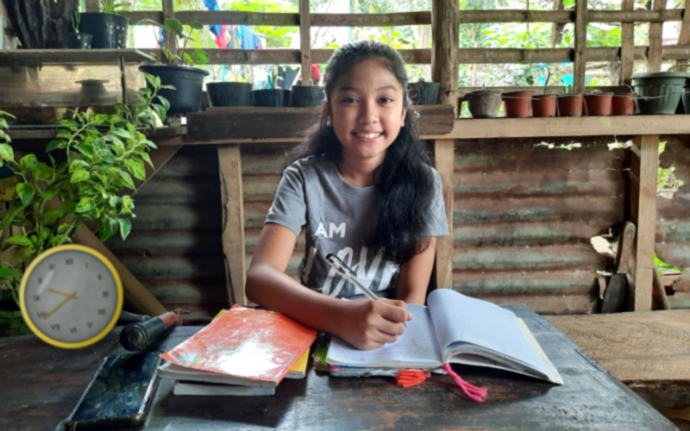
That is 9 h 39 min
